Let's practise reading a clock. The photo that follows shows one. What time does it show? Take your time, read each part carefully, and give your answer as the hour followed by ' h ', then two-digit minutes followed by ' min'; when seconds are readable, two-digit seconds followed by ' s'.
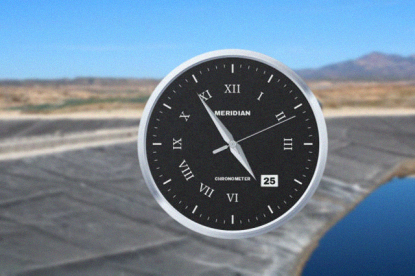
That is 4 h 54 min 11 s
